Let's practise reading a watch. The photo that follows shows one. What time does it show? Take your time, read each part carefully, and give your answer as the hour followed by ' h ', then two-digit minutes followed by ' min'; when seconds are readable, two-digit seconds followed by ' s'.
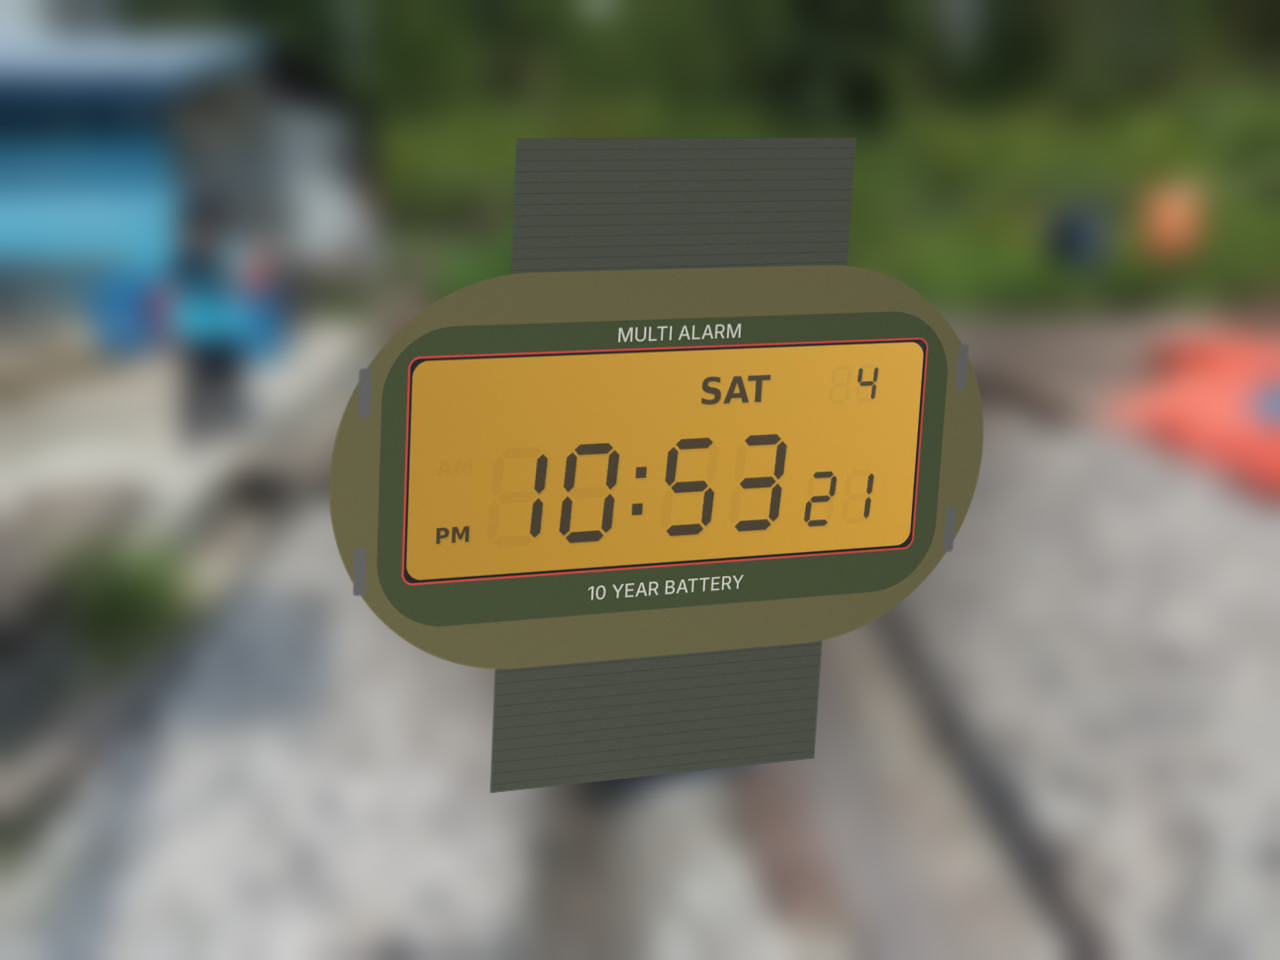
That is 10 h 53 min 21 s
